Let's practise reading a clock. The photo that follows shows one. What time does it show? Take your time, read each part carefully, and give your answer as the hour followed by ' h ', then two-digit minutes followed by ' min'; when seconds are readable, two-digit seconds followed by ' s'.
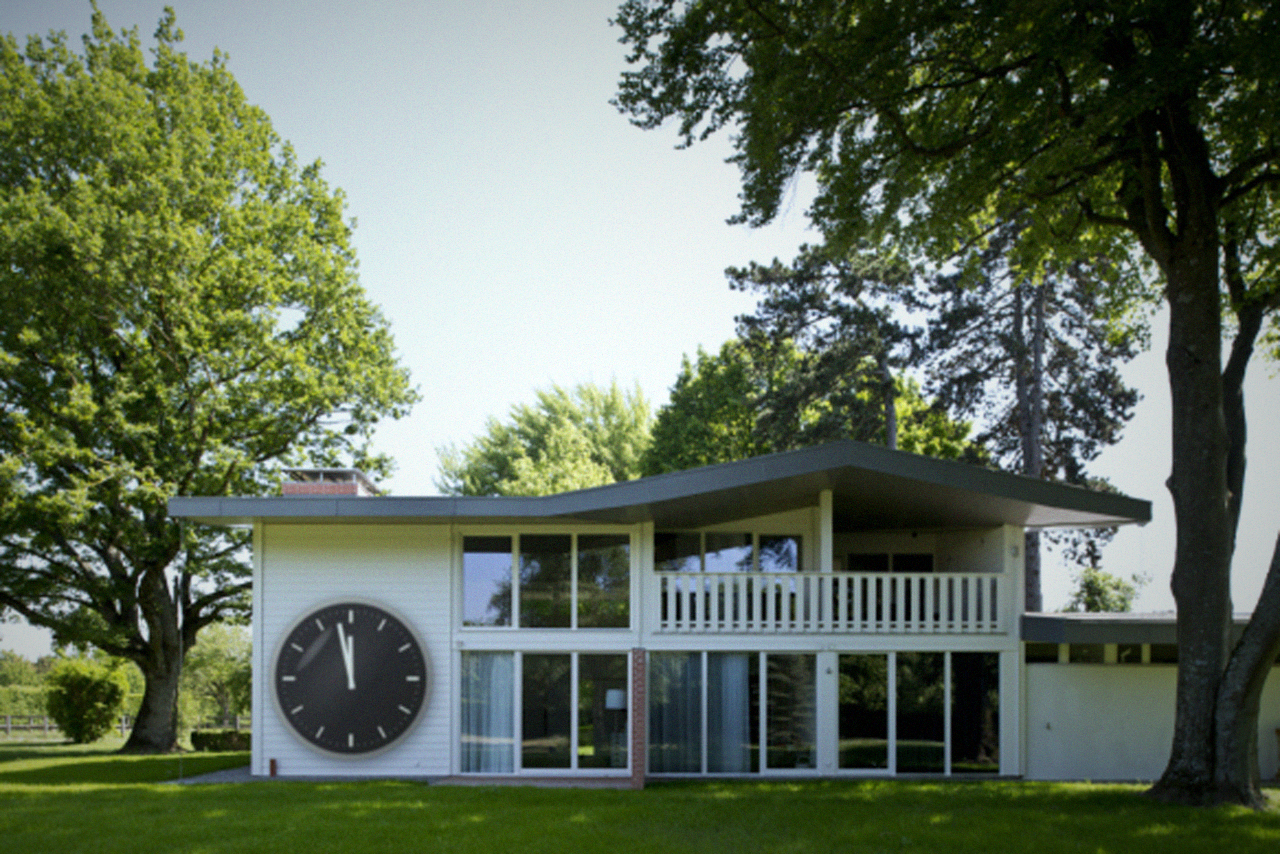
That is 11 h 58 min
